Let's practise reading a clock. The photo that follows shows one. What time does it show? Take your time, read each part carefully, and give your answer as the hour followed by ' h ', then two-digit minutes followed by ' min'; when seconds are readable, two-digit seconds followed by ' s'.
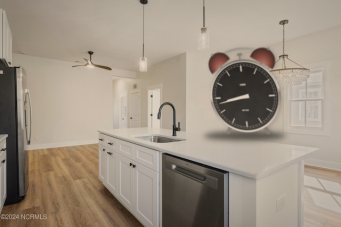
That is 8 h 43 min
